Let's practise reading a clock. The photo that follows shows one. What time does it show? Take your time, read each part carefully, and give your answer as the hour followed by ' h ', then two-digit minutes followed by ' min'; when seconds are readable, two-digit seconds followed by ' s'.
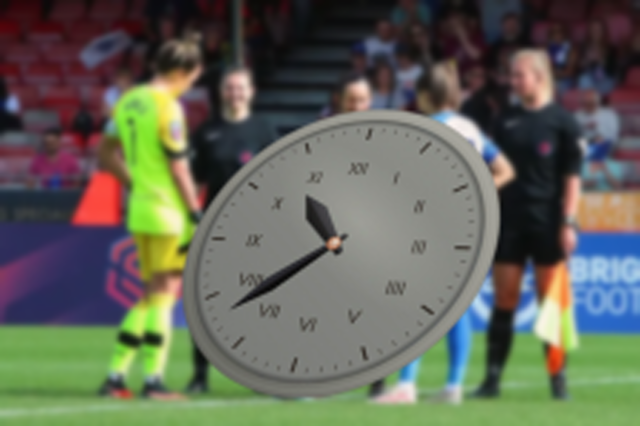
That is 10 h 38 min
